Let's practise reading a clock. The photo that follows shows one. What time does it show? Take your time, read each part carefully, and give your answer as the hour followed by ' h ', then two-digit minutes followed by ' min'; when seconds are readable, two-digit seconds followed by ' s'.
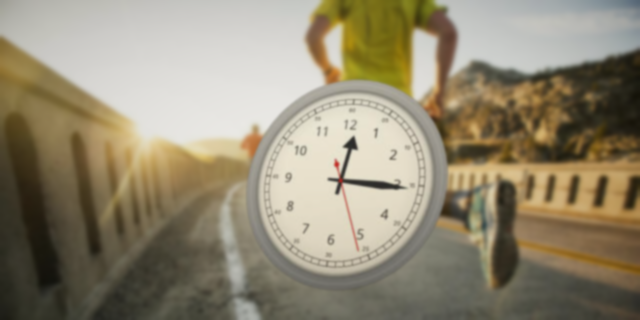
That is 12 h 15 min 26 s
